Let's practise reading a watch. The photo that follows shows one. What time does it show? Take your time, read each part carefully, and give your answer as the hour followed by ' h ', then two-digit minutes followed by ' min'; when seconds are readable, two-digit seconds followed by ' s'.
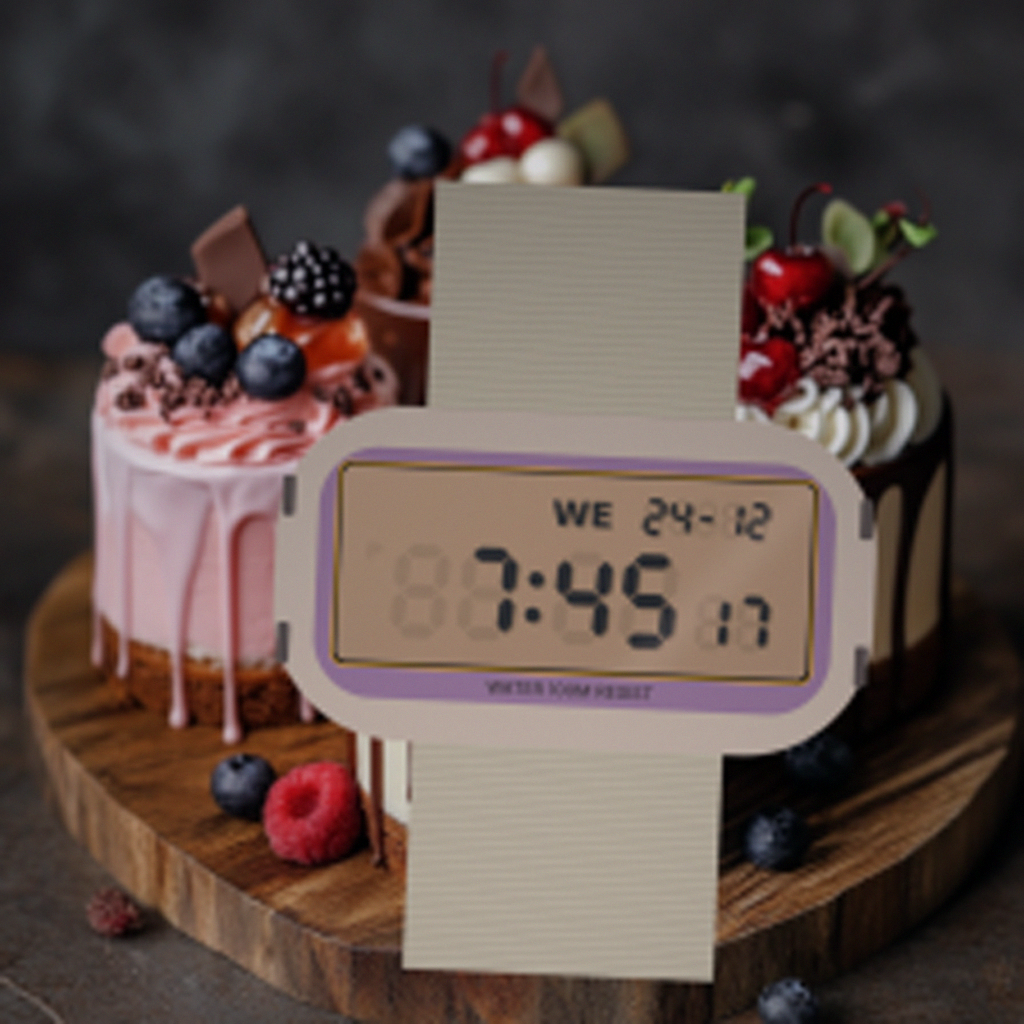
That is 7 h 45 min 17 s
